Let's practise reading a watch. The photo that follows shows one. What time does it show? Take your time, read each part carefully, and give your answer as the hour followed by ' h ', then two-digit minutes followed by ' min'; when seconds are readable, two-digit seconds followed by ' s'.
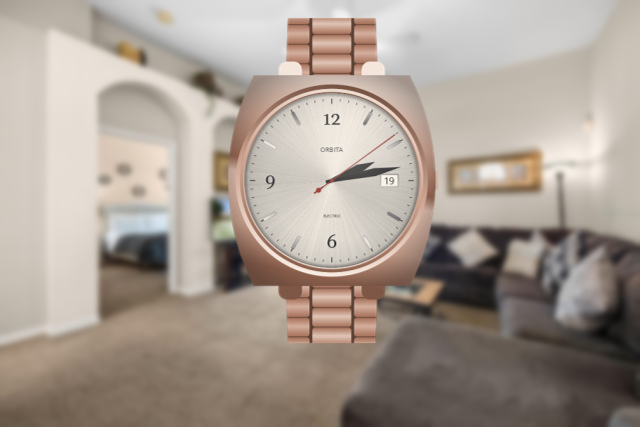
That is 2 h 13 min 09 s
